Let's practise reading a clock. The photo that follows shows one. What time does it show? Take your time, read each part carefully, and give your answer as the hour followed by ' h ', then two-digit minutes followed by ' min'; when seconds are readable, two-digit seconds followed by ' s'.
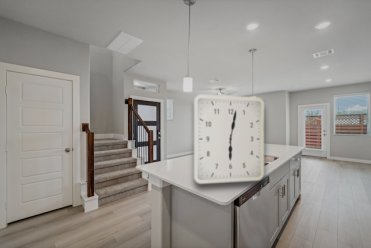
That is 6 h 02 min
